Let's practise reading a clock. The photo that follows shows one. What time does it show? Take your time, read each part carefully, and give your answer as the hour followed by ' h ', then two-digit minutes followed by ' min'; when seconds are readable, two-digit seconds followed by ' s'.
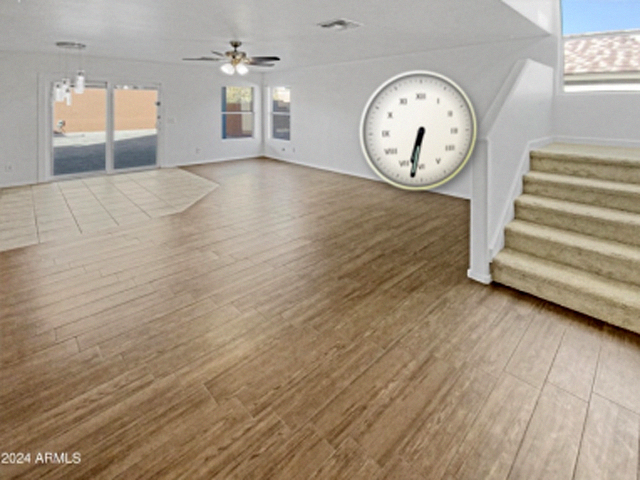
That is 6 h 32 min
